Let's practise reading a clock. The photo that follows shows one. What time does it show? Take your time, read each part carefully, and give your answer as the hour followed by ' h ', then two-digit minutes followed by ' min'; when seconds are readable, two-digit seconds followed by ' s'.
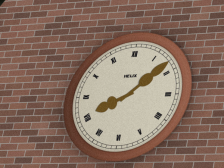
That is 8 h 08 min
